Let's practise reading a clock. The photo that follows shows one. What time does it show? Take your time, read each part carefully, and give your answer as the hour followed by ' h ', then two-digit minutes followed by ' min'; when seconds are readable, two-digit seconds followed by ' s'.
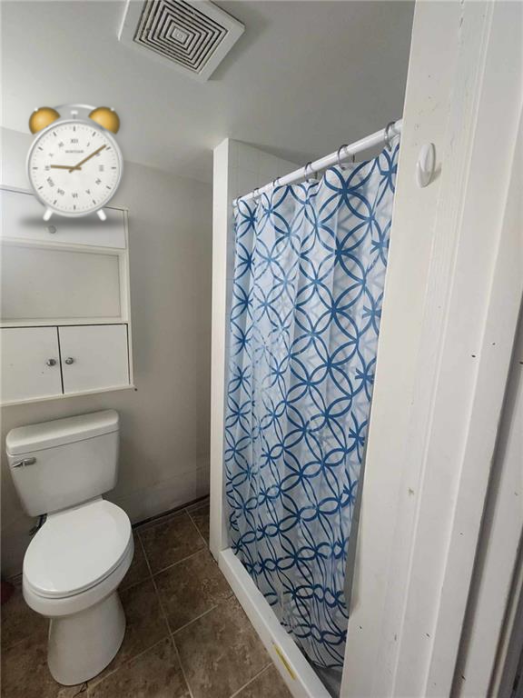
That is 9 h 09 min
